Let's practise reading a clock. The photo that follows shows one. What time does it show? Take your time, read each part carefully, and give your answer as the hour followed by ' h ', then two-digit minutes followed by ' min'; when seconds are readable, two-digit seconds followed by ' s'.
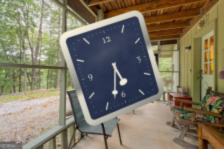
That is 5 h 33 min
